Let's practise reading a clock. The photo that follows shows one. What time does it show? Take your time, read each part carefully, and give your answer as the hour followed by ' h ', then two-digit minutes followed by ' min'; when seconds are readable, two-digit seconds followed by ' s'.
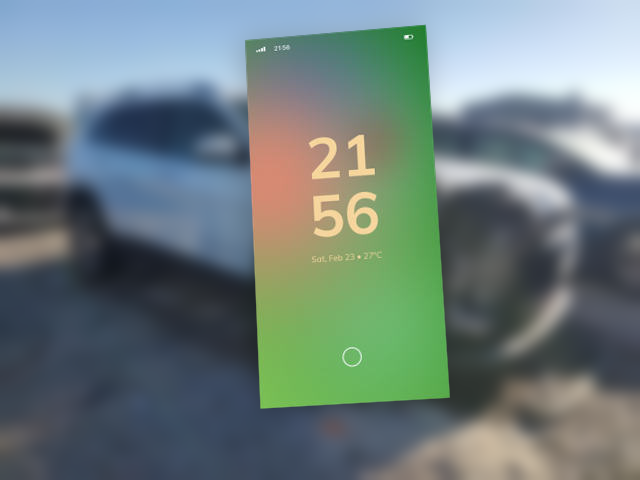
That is 21 h 56 min
